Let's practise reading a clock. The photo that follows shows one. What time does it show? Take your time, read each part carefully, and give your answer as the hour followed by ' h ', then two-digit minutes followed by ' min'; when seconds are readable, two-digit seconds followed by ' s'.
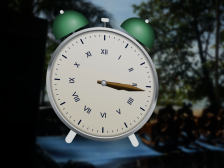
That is 3 h 16 min
